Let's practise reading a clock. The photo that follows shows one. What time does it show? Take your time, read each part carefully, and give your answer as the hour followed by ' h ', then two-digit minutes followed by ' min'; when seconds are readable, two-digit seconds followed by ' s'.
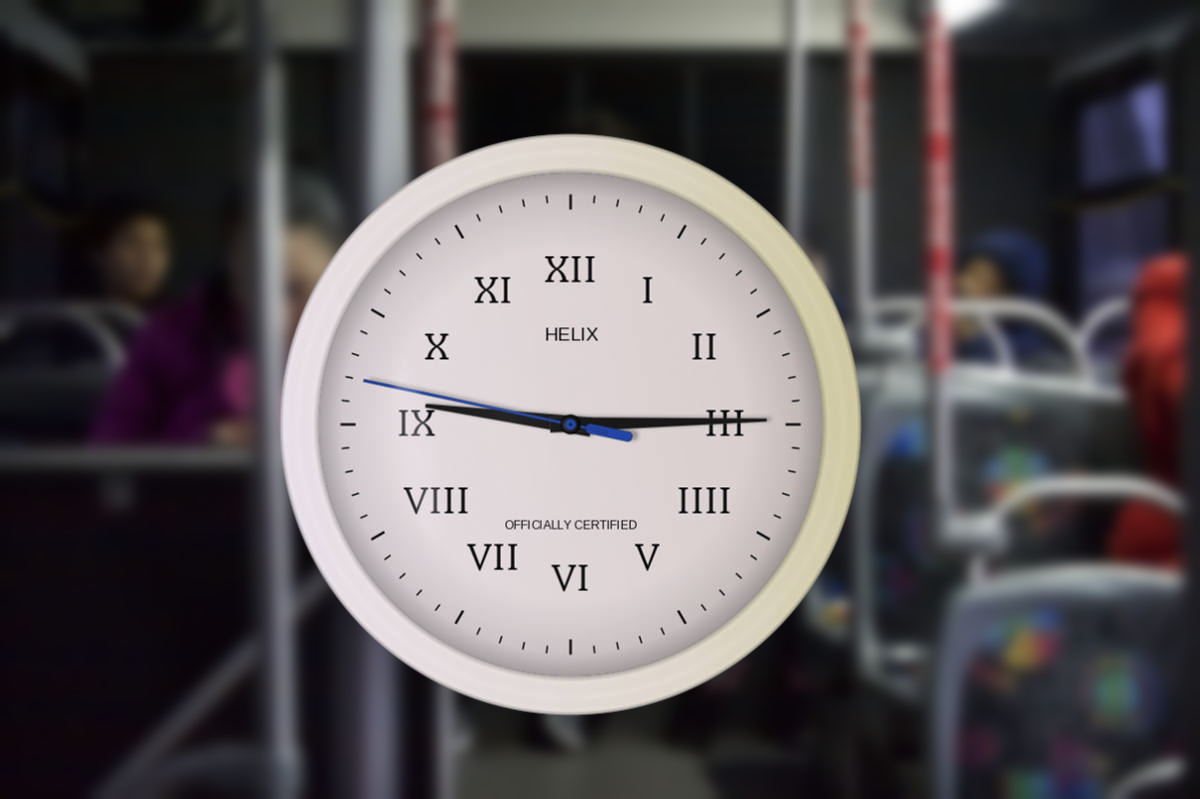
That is 9 h 14 min 47 s
